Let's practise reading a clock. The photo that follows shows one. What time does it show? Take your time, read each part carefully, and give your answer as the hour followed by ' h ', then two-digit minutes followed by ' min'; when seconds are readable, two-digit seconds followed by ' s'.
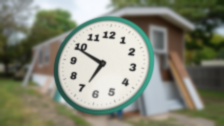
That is 6 h 49 min
